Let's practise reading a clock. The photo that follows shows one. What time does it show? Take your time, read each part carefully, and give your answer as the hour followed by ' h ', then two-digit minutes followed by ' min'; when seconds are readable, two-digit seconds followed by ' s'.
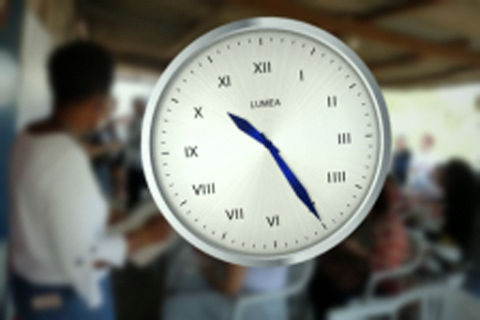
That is 10 h 25 min
